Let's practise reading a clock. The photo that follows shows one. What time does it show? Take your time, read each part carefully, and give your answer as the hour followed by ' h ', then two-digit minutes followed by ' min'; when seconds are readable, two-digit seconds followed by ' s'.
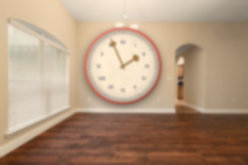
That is 1 h 56 min
